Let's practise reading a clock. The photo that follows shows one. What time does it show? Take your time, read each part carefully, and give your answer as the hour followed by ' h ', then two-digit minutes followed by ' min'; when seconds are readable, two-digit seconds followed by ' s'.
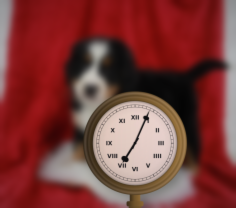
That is 7 h 04 min
